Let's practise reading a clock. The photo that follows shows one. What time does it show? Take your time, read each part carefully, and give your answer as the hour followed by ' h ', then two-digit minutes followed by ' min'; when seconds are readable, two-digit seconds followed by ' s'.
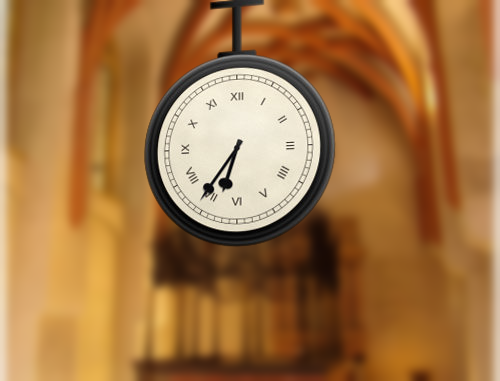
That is 6 h 36 min
